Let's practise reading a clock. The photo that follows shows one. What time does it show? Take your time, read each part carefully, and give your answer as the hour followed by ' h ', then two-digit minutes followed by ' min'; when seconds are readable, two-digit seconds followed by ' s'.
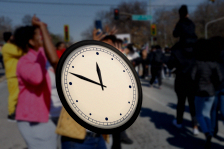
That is 11 h 48 min
